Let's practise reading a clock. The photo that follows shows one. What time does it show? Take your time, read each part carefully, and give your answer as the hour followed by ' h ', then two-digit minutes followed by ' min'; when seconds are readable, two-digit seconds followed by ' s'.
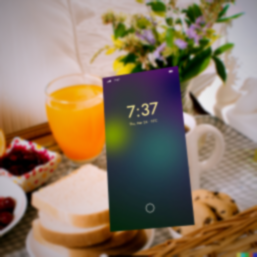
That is 7 h 37 min
